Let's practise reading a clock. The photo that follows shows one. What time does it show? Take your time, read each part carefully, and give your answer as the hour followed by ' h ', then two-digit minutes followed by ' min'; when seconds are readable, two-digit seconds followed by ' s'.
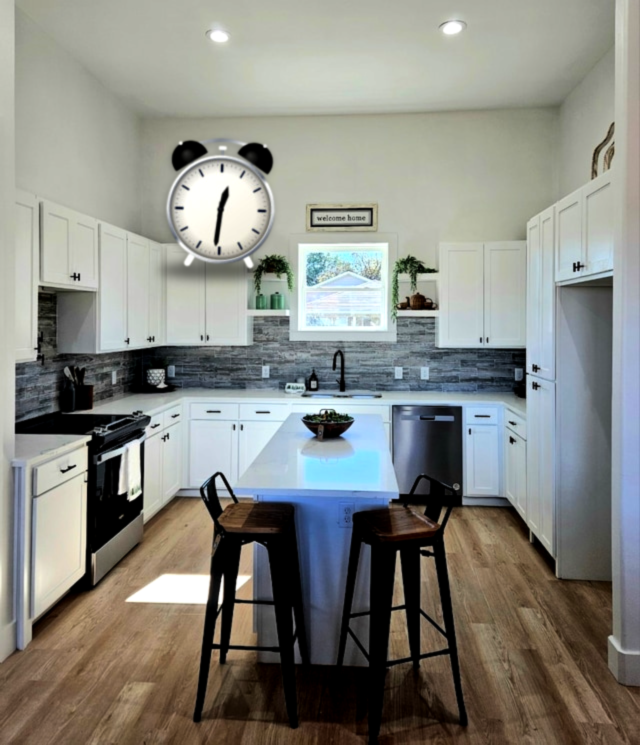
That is 12 h 31 min
